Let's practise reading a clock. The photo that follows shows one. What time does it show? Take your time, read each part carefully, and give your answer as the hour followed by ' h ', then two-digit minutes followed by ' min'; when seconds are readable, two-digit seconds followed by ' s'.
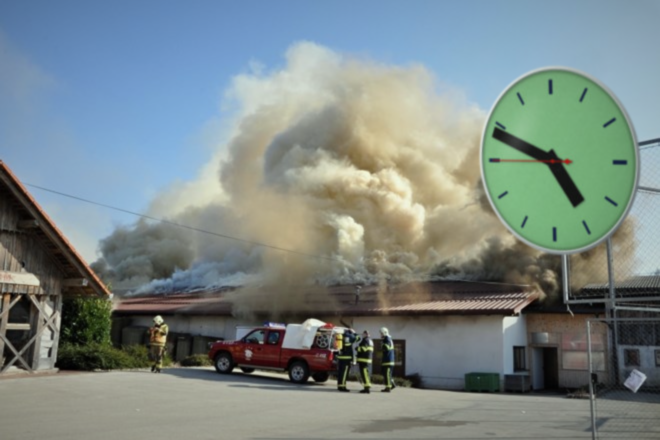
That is 4 h 48 min 45 s
